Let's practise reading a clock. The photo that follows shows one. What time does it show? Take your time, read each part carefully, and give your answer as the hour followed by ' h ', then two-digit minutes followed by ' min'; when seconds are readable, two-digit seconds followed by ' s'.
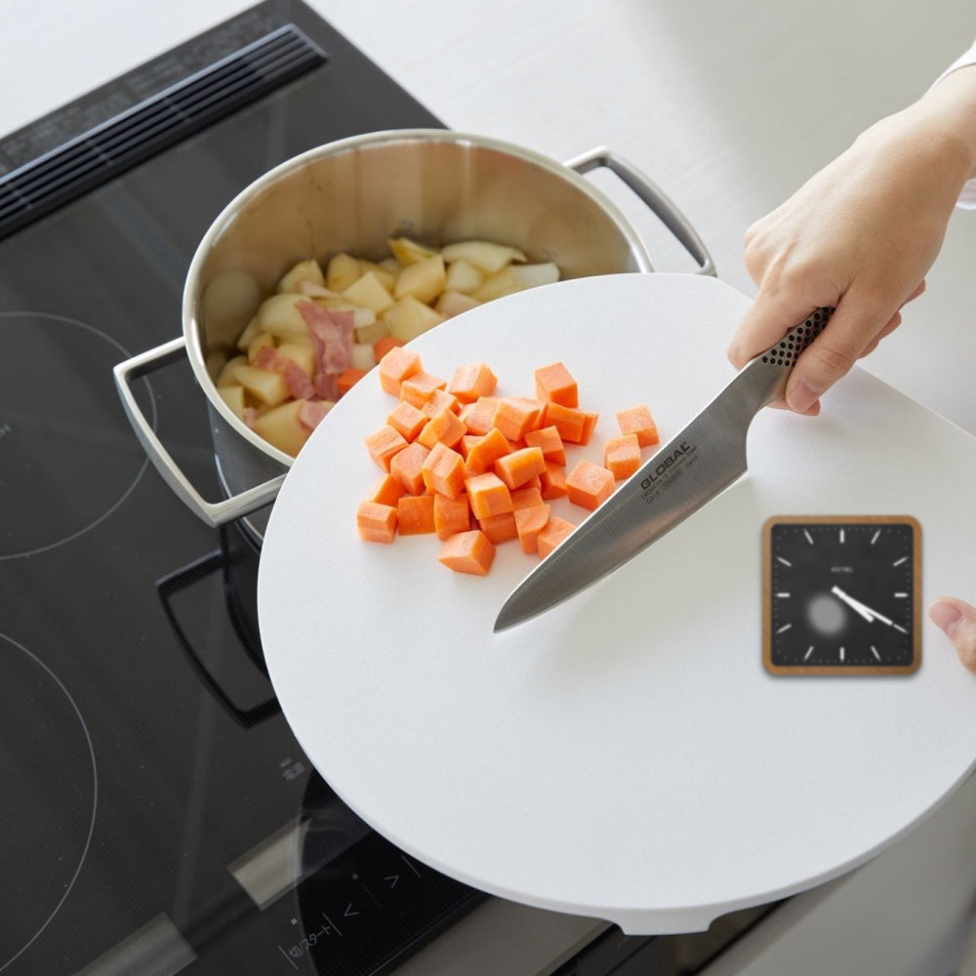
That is 4 h 20 min
